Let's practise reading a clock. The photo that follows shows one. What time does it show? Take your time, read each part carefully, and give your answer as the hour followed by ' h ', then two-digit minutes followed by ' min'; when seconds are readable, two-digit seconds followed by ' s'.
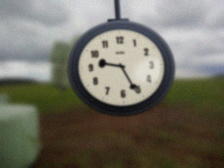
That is 9 h 26 min
